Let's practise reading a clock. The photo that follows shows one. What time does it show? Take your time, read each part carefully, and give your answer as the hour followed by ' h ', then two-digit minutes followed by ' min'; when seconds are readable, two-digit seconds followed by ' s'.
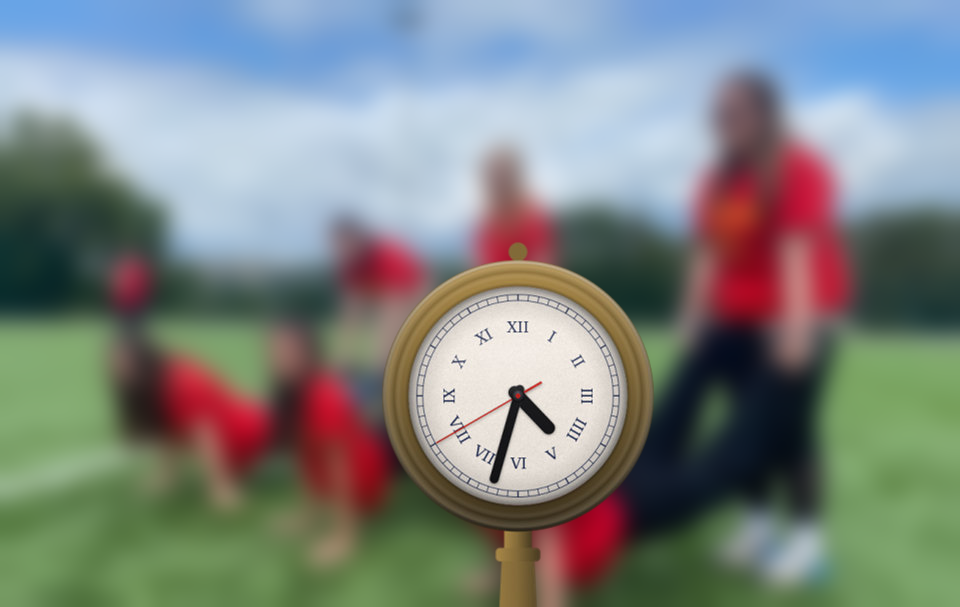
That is 4 h 32 min 40 s
